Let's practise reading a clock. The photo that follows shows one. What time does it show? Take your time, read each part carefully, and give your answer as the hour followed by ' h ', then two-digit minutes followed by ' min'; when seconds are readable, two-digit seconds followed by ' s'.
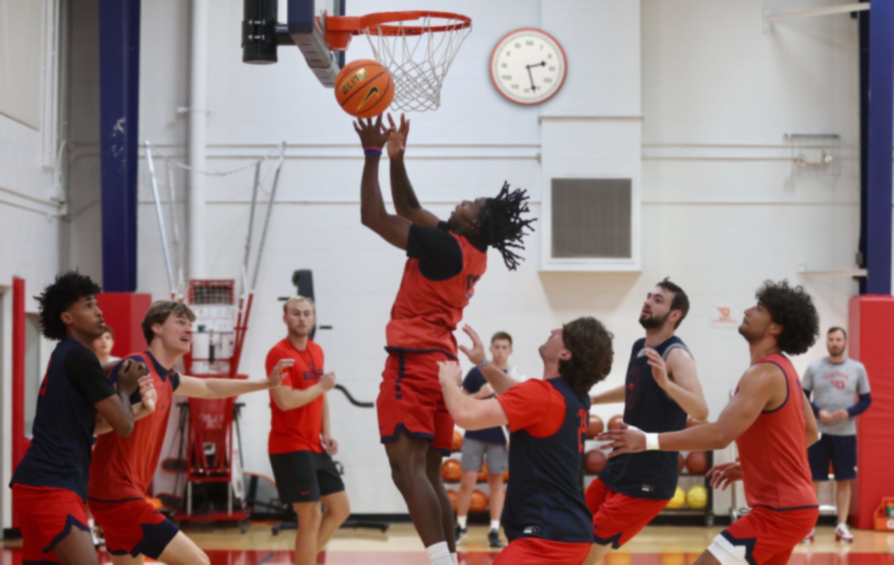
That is 2 h 27 min
